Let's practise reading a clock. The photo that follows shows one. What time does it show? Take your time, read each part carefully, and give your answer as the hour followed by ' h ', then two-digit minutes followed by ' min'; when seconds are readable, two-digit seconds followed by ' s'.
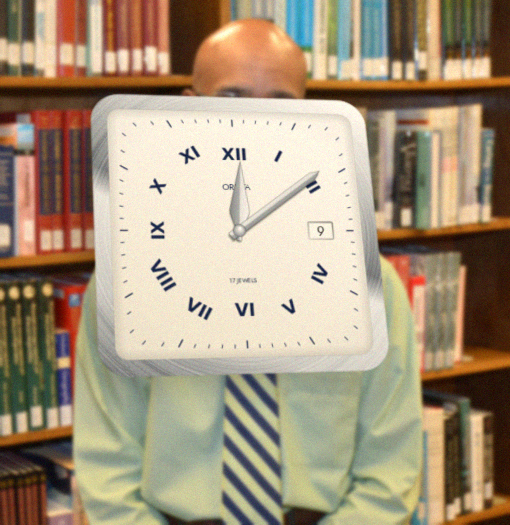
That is 12 h 09 min
